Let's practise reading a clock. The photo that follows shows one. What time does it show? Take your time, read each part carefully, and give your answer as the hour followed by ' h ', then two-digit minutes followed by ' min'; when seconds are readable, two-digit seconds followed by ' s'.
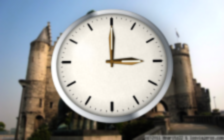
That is 3 h 00 min
